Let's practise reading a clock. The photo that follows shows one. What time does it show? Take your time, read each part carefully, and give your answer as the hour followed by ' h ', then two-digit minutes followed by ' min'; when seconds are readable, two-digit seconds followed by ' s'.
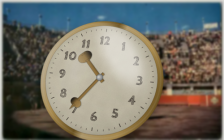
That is 10 h 36 min
